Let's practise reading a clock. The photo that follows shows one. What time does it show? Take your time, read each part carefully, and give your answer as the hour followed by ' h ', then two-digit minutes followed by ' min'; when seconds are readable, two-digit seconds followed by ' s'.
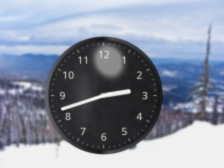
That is 2 h 42 min
